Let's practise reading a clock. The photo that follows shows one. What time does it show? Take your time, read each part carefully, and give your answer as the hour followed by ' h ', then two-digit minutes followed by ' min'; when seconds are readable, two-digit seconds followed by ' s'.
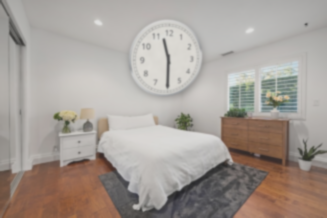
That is 11 h 30 min
